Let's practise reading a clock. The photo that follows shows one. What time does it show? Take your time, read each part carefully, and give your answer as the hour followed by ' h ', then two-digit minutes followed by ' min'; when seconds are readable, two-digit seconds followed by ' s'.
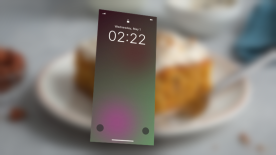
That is 2 h 22 min
